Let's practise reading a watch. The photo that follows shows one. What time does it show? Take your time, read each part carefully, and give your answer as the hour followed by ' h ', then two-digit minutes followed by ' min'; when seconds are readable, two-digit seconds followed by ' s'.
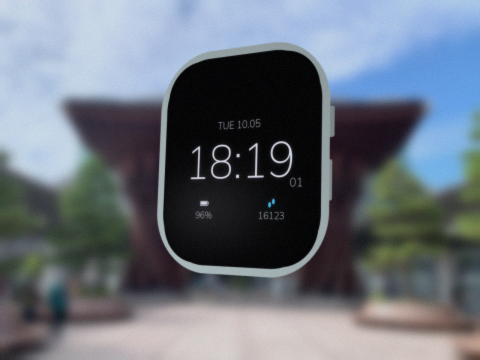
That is 18 h 19 min 01 s
